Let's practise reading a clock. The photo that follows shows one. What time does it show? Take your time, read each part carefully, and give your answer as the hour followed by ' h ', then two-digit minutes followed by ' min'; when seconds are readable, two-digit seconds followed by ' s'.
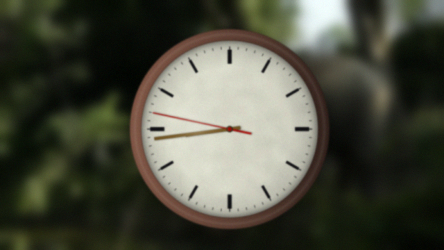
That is 8 h 43 min 47 s
